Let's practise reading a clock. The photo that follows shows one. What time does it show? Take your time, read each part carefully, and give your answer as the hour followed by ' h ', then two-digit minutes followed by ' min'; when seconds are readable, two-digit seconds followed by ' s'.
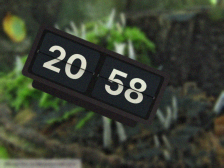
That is 20 h 58 min
